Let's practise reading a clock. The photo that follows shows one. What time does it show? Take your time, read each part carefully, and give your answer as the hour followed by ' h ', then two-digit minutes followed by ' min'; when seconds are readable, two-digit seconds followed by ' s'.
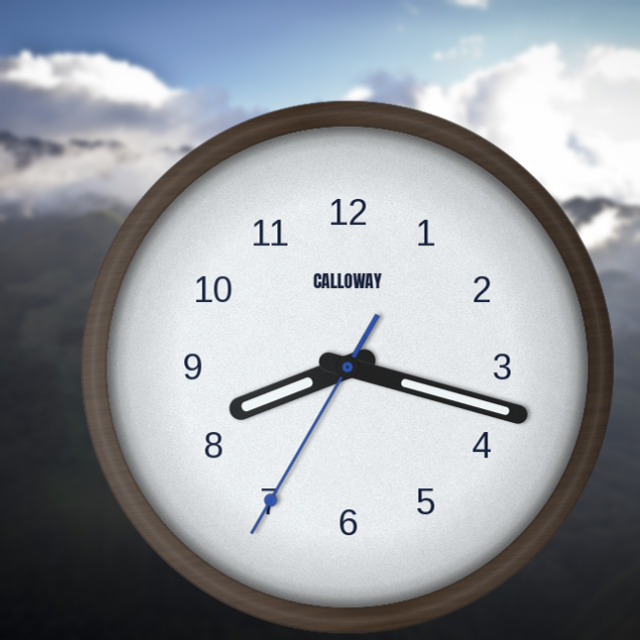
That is 8 h 17 min 35 s
